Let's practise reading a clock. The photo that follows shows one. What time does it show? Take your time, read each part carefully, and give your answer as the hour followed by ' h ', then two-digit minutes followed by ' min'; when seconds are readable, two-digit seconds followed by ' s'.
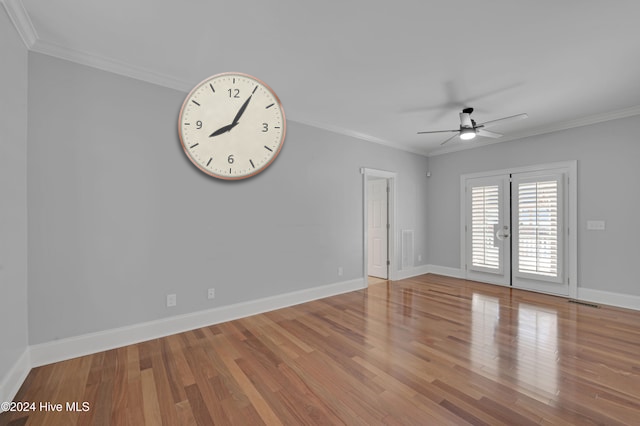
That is 8 h 05 min
